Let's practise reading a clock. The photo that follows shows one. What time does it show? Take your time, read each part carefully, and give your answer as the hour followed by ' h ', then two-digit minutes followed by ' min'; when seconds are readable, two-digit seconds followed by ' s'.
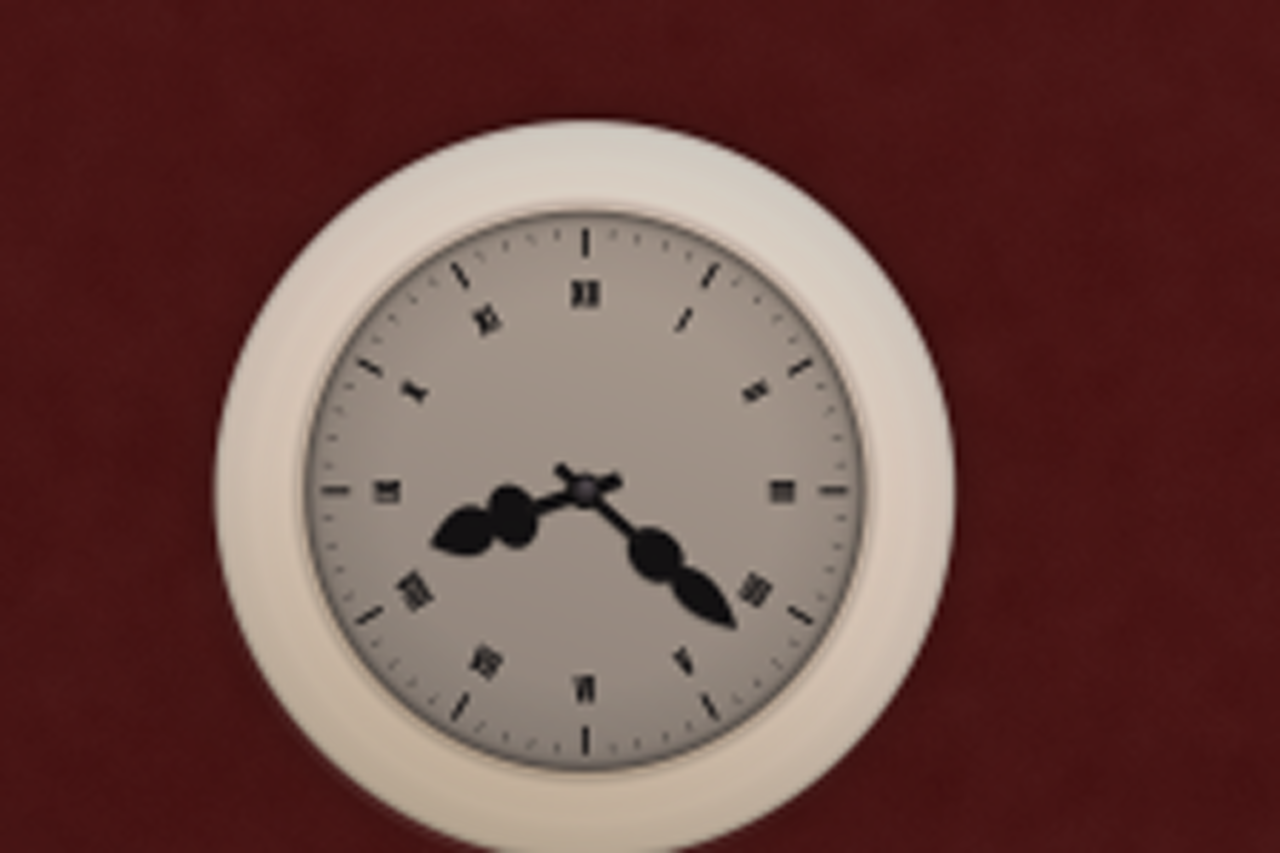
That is 8 h 22 min
